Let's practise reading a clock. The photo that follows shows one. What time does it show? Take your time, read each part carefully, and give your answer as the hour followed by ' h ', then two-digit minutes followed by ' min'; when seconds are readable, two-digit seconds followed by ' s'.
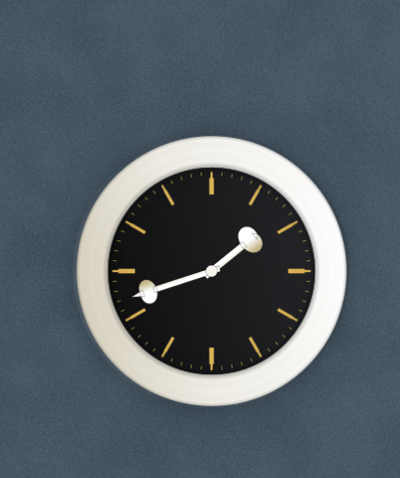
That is 1 h 42 min
